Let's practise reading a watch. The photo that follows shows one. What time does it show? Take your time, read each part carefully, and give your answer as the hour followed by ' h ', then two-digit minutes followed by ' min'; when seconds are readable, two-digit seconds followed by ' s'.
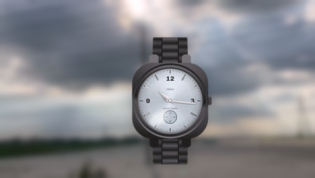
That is 10 h 16 min
